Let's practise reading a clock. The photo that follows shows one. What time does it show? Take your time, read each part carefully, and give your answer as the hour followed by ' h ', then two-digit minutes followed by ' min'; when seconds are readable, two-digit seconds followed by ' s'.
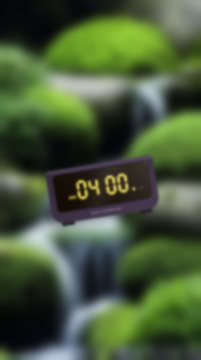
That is 4 h 00 min
